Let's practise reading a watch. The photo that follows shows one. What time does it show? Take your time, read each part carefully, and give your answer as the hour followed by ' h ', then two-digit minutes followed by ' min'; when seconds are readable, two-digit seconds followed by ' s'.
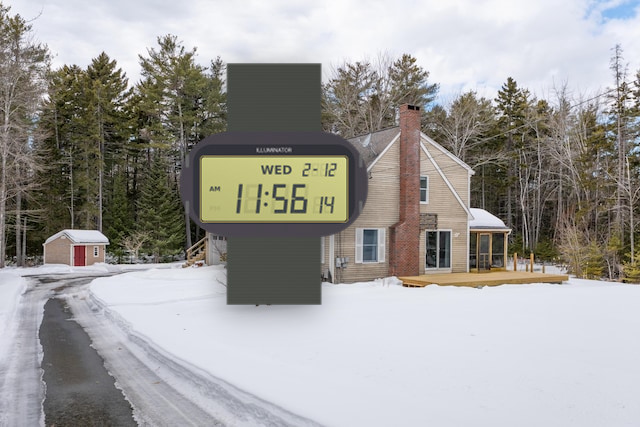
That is 11 h 56 min 14 s
